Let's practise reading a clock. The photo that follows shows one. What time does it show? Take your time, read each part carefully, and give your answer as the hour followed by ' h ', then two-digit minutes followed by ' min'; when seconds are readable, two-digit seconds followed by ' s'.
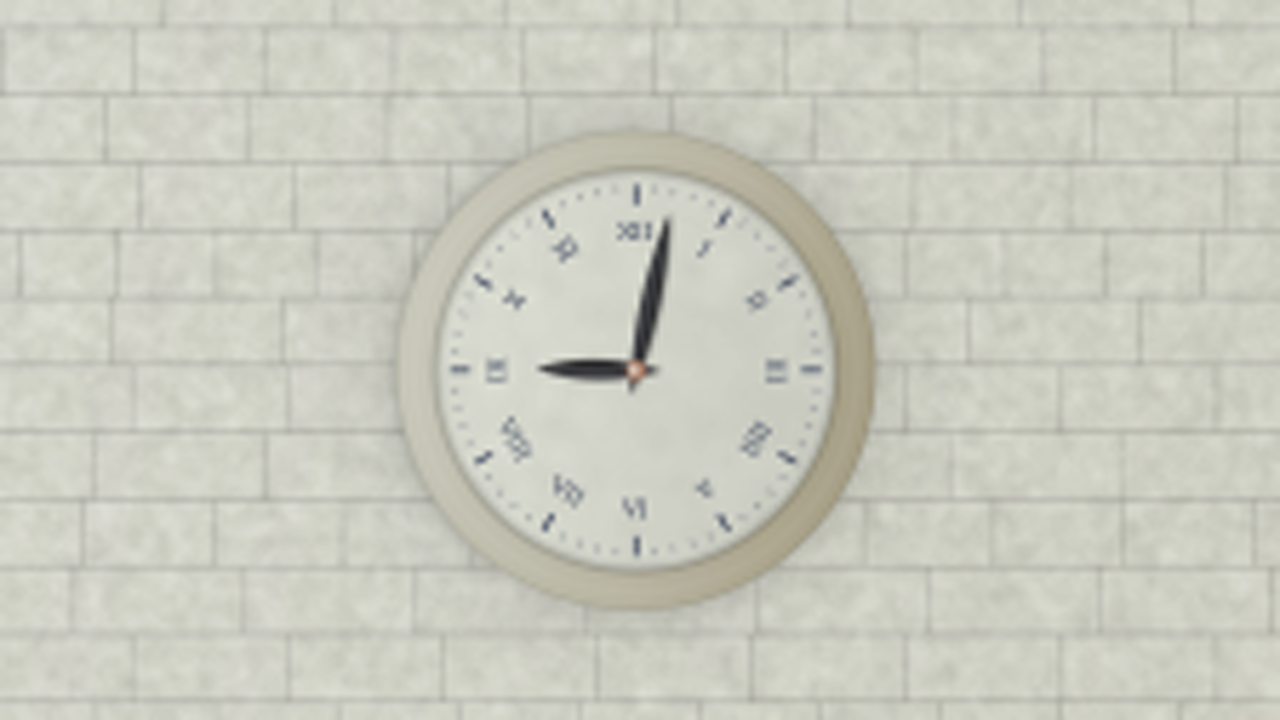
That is 9 h 02 min
